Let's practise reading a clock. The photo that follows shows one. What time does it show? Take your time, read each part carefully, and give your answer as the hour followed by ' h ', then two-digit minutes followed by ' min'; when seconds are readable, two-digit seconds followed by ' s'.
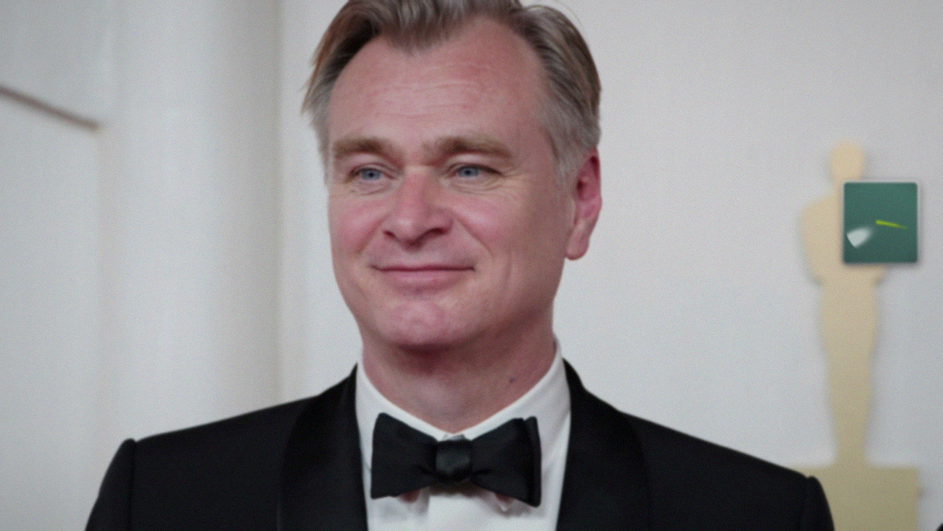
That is 3 h 17 min
